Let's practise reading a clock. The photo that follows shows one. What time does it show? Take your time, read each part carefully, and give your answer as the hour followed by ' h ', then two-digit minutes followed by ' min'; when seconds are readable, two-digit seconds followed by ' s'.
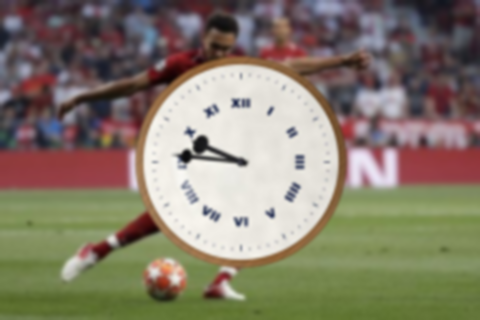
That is 9 h 46 min
